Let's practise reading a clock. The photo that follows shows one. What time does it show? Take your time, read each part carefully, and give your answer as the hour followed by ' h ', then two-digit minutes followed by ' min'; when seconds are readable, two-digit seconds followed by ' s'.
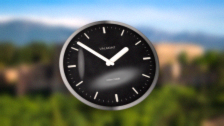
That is 1 h 52 min
